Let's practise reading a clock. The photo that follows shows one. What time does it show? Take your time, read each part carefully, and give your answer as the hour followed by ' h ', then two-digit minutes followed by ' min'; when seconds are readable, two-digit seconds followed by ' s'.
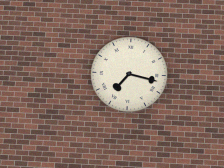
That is 7 h 17 min
